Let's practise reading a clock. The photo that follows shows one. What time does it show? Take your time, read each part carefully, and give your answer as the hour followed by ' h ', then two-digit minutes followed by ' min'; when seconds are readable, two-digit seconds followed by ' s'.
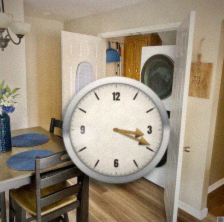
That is 3 h 19 min
